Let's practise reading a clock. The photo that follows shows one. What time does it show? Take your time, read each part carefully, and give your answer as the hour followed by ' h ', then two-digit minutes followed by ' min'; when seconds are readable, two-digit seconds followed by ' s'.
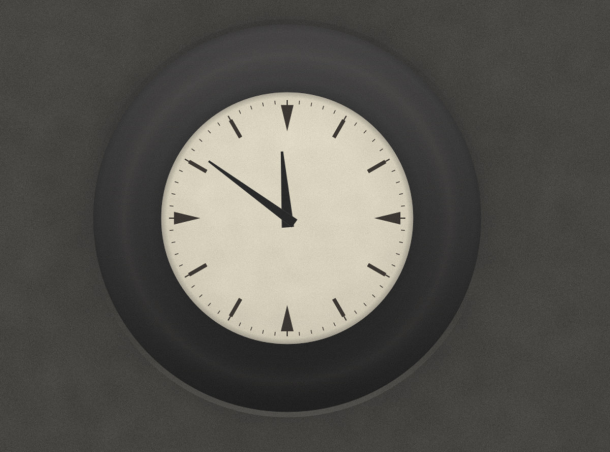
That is 11 h 51 min
